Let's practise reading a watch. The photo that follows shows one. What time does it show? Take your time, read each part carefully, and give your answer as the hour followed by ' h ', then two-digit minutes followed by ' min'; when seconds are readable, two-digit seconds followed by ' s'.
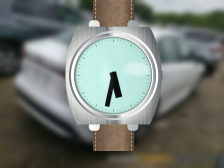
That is 5 h 32 min
